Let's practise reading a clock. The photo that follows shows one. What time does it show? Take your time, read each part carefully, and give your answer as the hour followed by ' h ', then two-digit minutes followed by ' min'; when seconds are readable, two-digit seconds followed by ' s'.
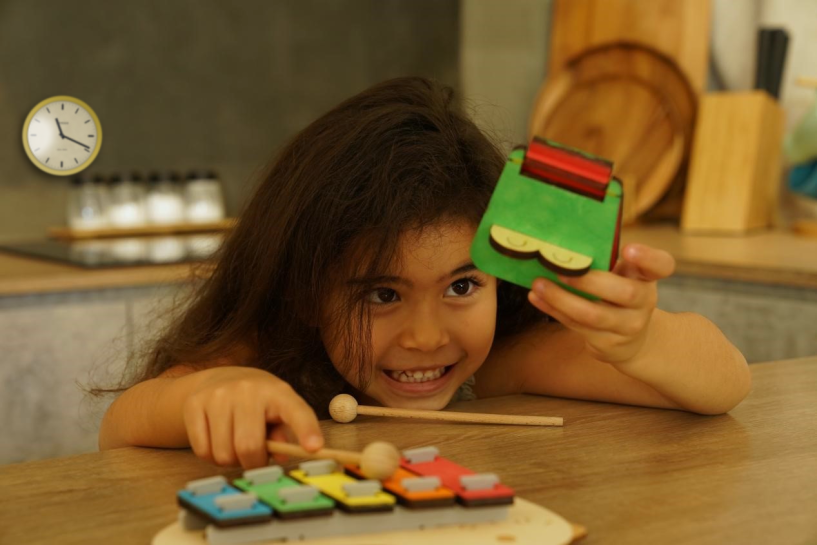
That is 11 h 19 min
